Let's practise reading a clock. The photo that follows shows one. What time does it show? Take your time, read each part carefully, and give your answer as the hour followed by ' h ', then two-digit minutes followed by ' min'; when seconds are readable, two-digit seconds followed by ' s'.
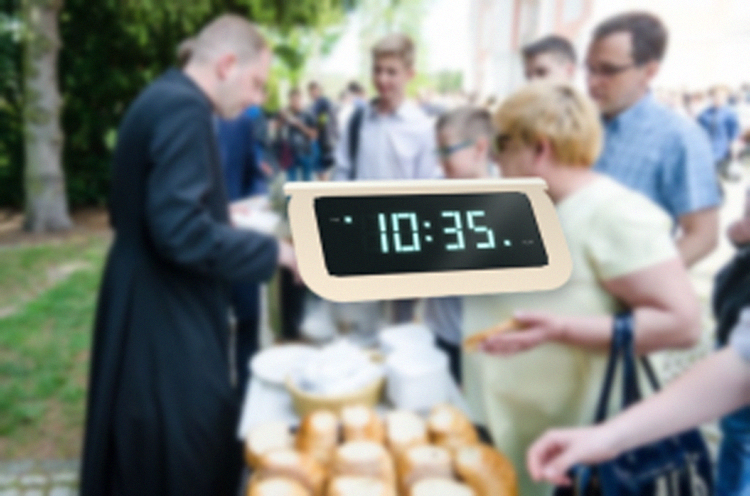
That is 10 h 35 min
